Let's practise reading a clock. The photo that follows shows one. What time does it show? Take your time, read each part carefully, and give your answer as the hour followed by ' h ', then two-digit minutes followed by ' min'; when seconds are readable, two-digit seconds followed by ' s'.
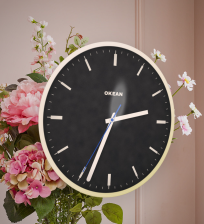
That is 2 h 33 min 35 s
